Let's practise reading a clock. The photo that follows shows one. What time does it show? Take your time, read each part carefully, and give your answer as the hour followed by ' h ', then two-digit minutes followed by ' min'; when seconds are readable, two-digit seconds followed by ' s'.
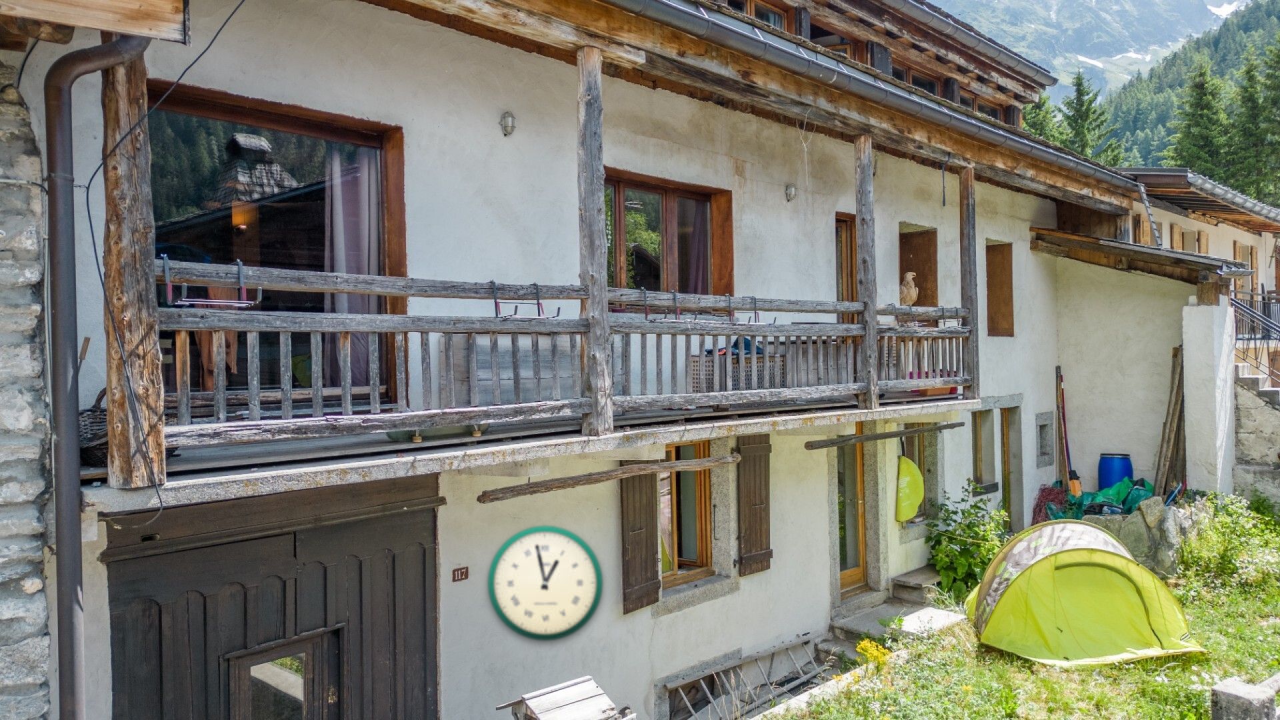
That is 12 h 58 min
